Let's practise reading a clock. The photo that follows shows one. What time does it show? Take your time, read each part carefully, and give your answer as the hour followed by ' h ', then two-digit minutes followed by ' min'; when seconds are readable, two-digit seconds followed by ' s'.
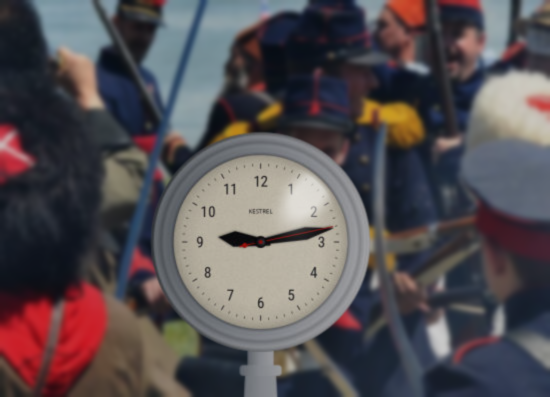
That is 9 h 13 min 13 s
